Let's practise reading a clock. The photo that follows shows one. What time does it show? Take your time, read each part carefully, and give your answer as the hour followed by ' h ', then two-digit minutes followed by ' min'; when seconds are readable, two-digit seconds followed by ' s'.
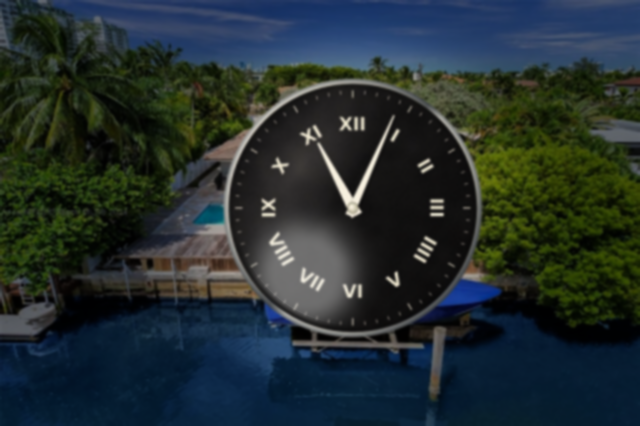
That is 11 h 04 min
